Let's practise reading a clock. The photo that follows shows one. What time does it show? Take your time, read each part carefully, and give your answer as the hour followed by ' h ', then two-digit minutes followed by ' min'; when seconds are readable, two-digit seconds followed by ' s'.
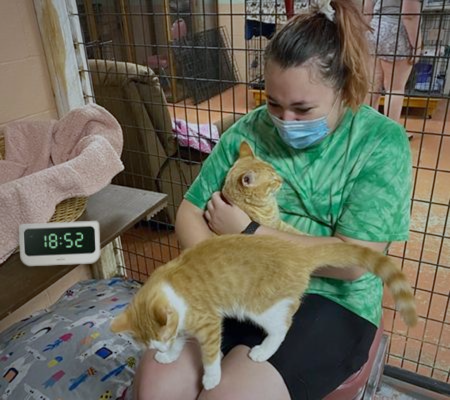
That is 18 h 52 min
